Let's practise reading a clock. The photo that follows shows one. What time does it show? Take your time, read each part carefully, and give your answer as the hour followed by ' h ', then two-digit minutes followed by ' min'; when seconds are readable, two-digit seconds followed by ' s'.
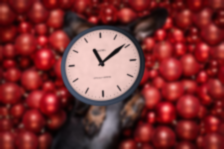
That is 11 h 09 min
